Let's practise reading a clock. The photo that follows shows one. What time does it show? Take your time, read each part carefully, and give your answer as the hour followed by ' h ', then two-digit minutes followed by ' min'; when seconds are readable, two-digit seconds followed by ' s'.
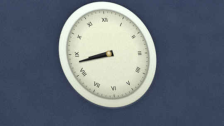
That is 8 h 43 min
